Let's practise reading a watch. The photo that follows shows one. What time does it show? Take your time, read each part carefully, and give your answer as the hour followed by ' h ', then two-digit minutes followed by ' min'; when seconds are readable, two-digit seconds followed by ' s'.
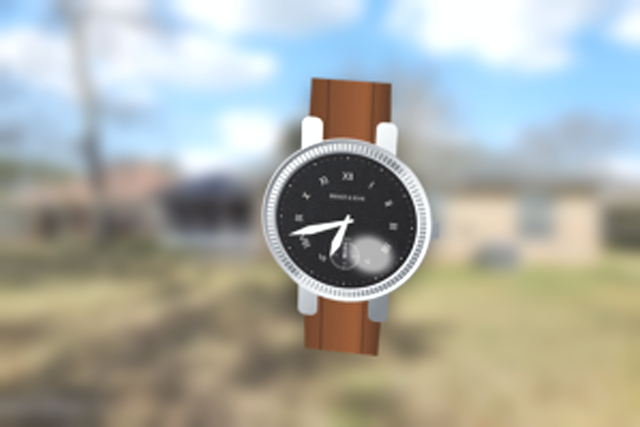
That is 6 h 42 min
